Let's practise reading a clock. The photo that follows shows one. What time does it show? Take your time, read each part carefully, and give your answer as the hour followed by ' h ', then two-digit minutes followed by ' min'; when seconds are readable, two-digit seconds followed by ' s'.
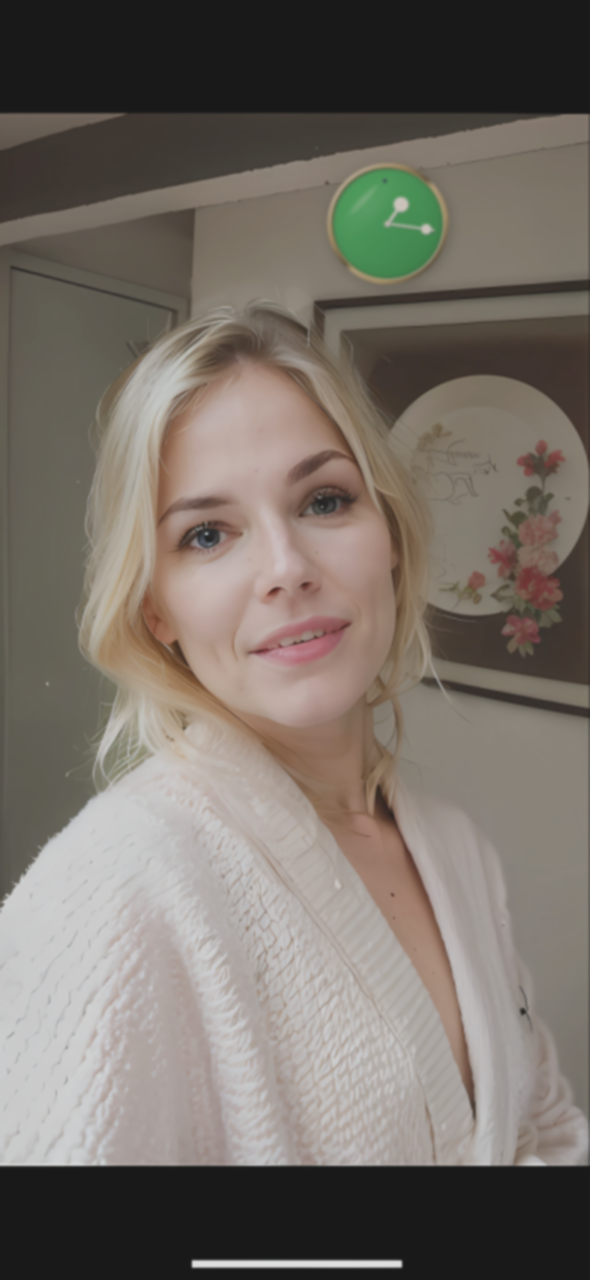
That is 1 h 17 min
